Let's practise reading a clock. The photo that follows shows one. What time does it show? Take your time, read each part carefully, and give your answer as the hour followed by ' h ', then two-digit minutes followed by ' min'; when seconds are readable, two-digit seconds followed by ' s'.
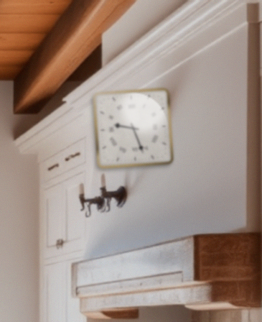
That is 9 h 27 min
